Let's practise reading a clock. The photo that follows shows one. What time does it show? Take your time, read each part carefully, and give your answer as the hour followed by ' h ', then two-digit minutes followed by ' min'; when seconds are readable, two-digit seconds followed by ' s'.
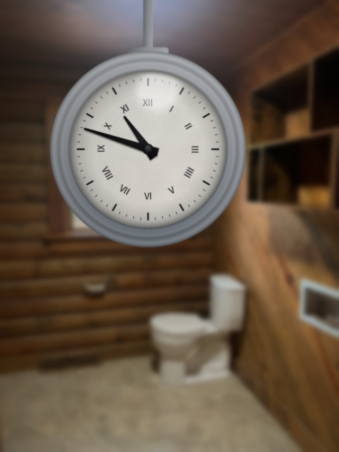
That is 10 h 48 min
